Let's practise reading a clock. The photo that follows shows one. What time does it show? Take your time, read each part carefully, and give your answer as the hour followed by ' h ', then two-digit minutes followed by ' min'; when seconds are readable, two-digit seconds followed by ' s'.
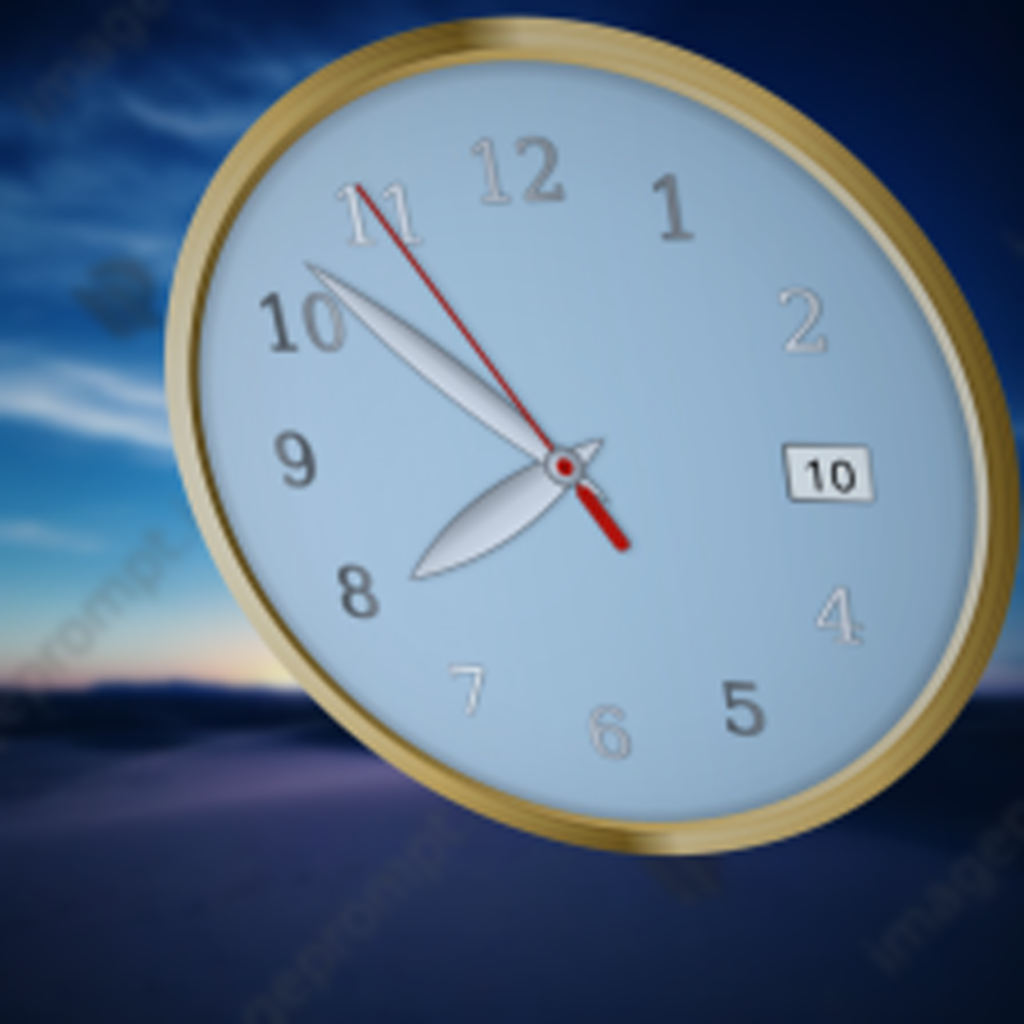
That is 7 h 51 min 55 s
